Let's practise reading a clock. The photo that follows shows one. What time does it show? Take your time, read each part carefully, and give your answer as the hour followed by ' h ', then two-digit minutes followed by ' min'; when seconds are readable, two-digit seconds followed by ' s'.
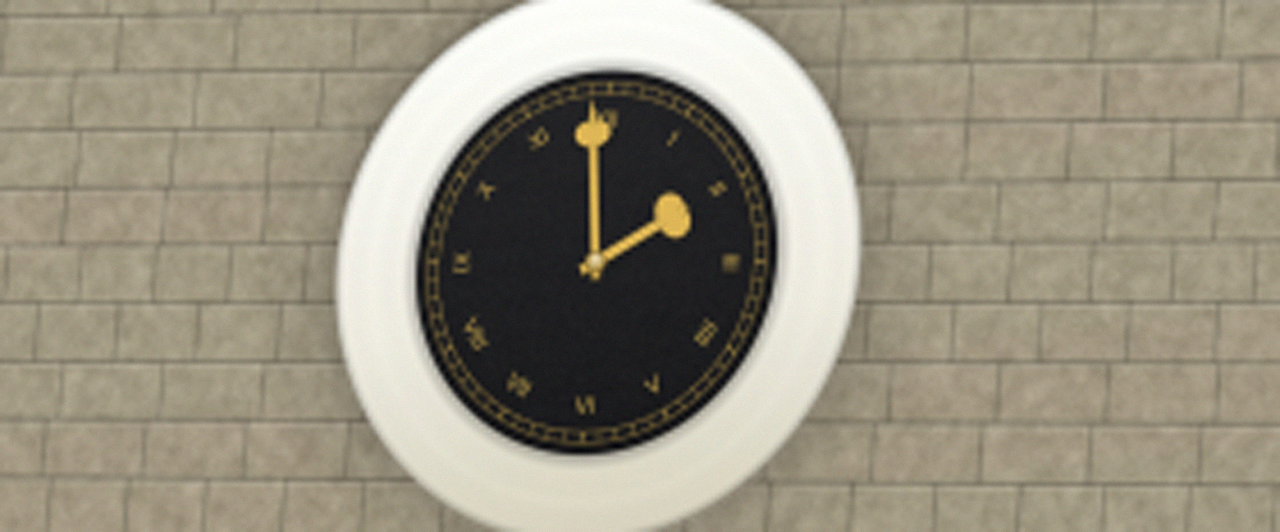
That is 1 h 59 min
